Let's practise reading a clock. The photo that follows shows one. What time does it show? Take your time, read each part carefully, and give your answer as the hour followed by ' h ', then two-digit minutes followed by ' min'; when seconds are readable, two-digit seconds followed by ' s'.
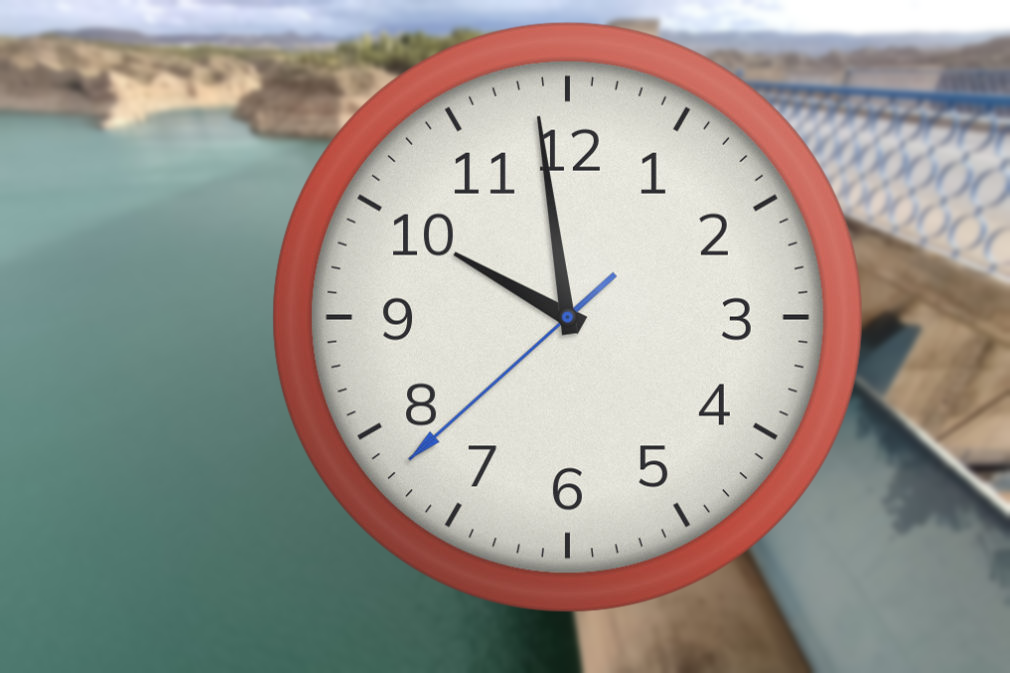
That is 9 h 58 min 38 s
